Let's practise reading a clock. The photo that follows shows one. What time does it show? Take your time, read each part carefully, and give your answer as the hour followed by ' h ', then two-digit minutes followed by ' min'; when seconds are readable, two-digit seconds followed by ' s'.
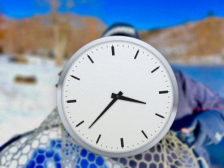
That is 3 h 38 min
